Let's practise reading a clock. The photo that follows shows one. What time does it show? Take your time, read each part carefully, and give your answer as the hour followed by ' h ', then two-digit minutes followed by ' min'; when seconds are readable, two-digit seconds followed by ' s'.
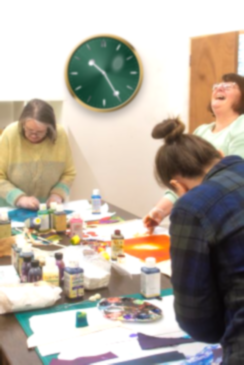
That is 10 h 25 min
